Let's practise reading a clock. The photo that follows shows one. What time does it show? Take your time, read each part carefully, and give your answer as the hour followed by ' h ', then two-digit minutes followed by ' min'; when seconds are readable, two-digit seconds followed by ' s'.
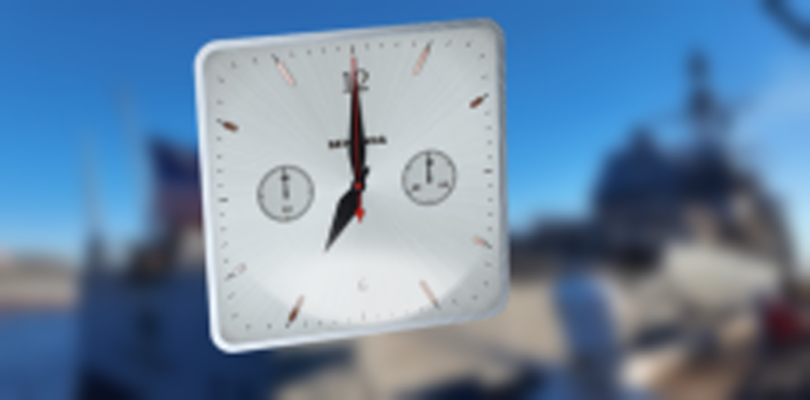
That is 7 h 00 min
